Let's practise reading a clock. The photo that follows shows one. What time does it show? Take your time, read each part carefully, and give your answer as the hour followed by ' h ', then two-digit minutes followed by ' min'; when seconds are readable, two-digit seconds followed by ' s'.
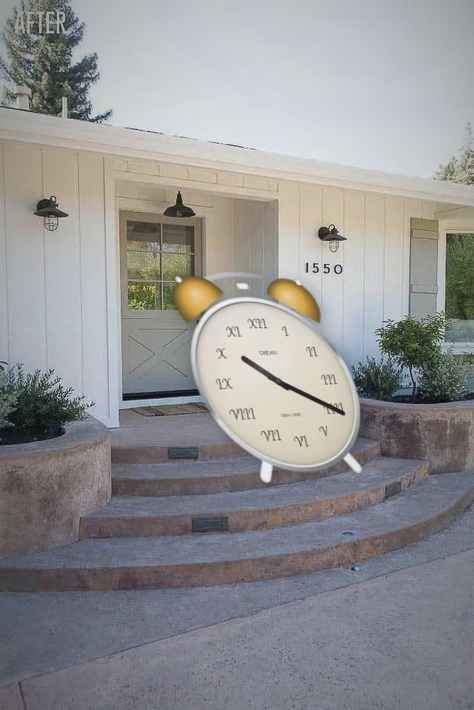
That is 10 h 20 min
